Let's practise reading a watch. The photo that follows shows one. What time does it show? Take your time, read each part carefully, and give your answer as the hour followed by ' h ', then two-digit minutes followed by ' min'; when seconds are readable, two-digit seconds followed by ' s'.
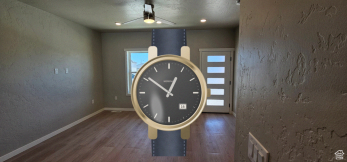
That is 12 h 51 min
